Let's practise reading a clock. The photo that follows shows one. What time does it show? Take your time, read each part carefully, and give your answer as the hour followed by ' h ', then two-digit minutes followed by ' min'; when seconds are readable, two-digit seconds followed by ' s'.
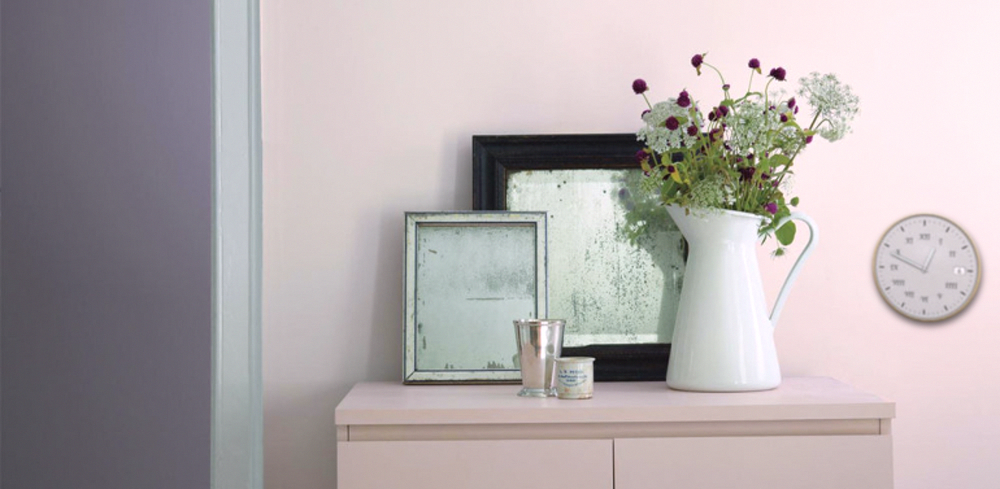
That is 12 h 49 min
